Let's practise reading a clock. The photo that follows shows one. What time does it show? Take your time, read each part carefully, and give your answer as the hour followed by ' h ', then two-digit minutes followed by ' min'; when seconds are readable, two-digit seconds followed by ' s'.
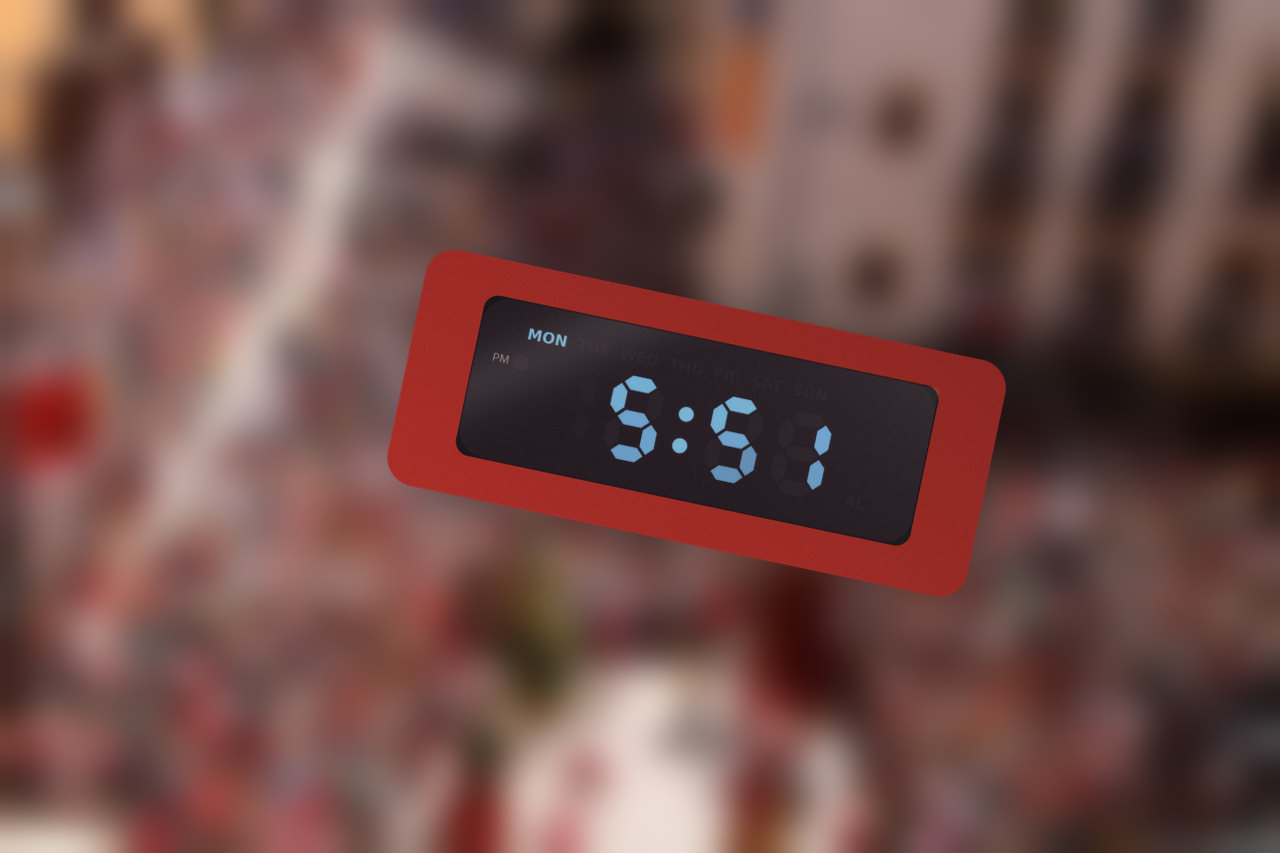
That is 5 h 51 min
